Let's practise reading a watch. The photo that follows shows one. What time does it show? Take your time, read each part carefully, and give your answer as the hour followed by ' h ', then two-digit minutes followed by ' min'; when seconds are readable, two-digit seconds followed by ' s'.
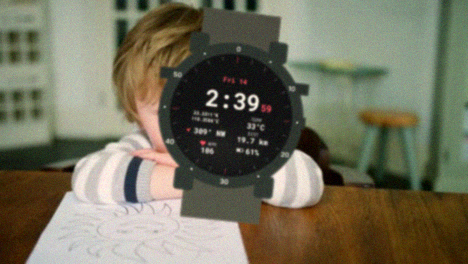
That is 2 h 39 min
